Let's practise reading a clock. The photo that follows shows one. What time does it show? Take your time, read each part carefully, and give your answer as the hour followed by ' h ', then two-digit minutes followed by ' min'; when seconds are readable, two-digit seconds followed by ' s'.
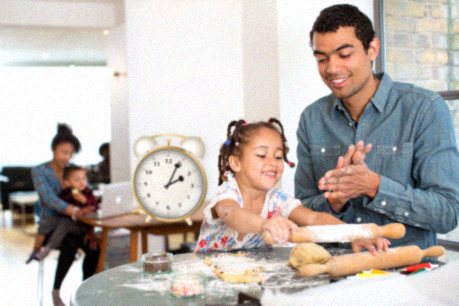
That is 2 h 04 min
